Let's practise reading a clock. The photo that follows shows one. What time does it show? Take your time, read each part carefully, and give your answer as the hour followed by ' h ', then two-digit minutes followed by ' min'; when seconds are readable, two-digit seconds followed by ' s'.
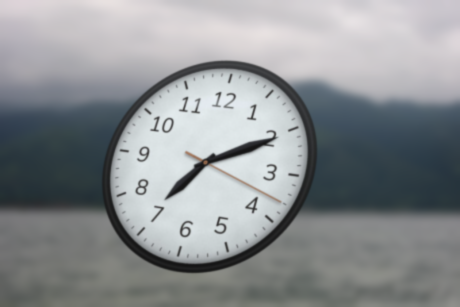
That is 7 h 10 min 18 s
